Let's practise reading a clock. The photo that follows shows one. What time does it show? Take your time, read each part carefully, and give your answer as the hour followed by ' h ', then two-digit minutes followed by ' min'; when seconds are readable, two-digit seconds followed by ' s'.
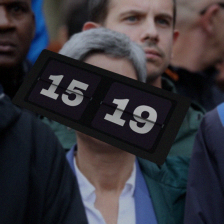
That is 15 h 19 min
